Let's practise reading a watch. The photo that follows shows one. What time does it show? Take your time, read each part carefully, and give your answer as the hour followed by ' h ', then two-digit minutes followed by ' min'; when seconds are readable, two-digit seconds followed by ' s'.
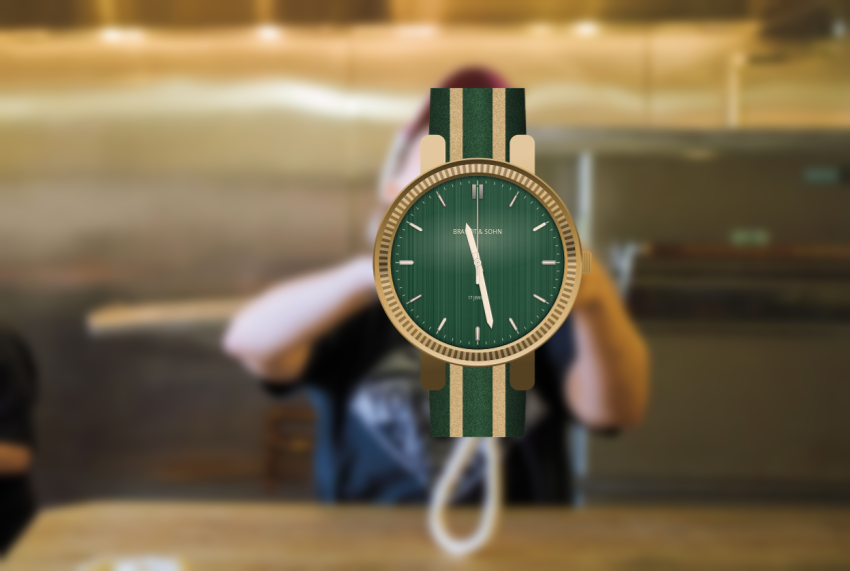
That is 11 h 28 min 00 s
